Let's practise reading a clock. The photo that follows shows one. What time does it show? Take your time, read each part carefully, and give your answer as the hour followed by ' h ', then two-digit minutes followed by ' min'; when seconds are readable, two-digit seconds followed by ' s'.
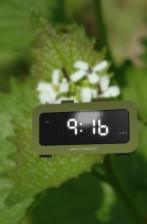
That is 9 h 16 min
